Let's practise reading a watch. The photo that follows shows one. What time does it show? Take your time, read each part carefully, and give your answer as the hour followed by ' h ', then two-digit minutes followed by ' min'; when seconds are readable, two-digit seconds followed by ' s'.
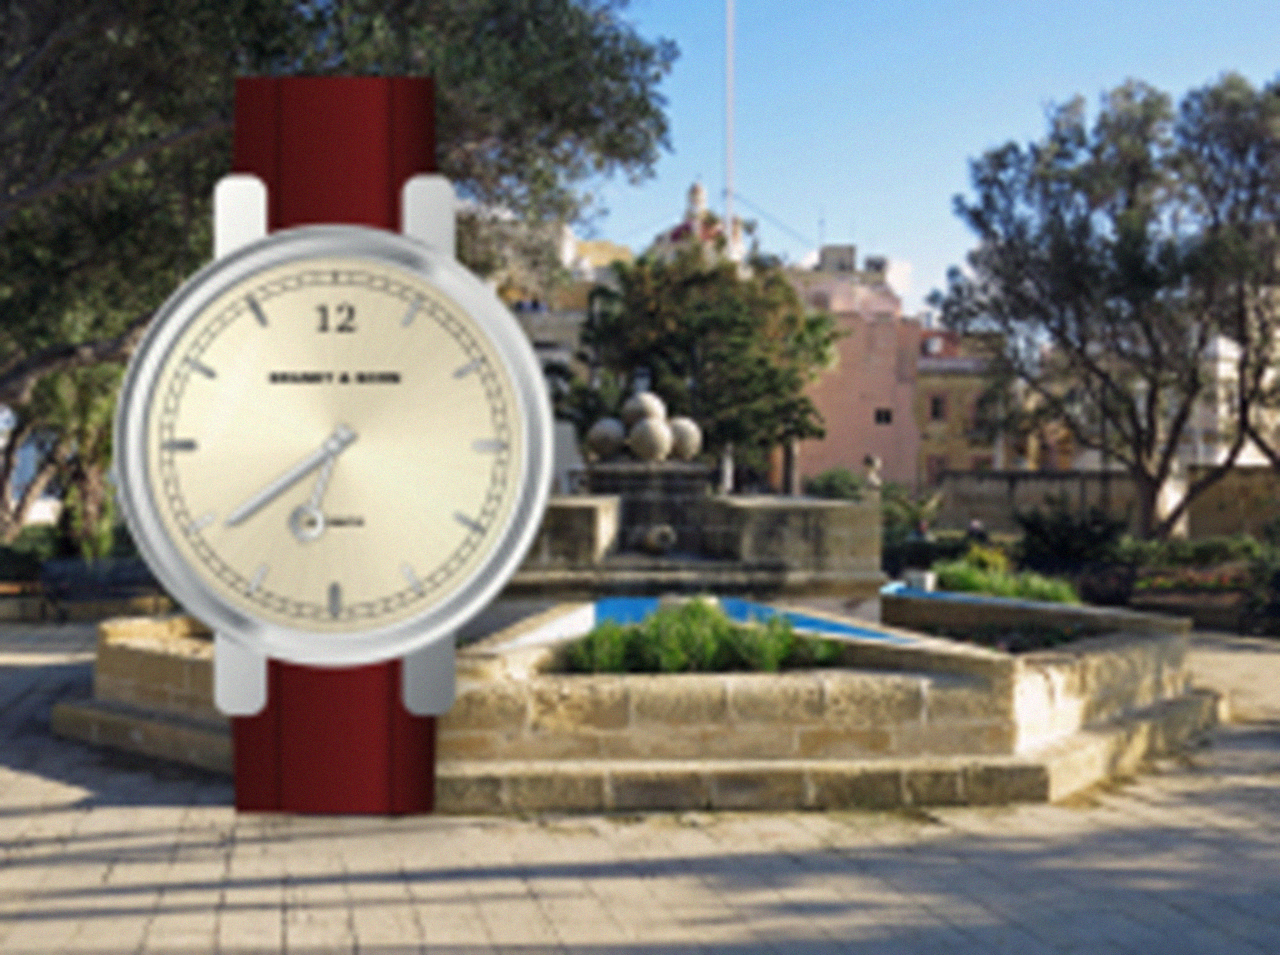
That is 6 h 39 min
